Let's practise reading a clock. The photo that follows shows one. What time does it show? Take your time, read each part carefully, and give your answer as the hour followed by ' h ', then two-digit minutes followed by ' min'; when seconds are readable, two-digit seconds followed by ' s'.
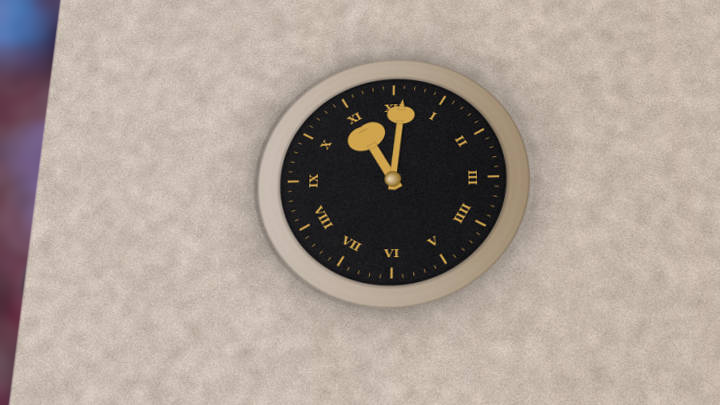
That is 11 h 01 min
